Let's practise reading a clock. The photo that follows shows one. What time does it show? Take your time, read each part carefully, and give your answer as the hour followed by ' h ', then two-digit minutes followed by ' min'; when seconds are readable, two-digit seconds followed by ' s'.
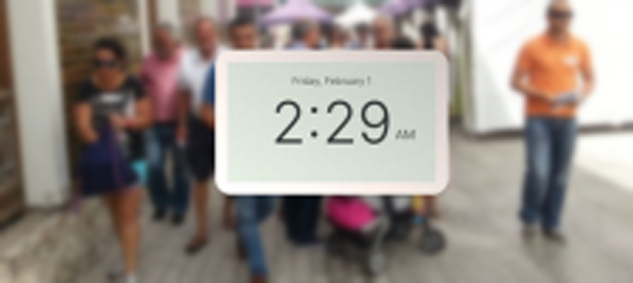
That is 2 h 29 min
